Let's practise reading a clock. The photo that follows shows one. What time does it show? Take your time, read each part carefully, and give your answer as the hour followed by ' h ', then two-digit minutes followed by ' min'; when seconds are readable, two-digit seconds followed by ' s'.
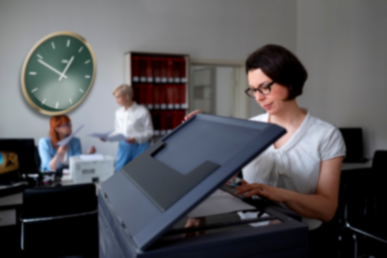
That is 12 h 49 min
